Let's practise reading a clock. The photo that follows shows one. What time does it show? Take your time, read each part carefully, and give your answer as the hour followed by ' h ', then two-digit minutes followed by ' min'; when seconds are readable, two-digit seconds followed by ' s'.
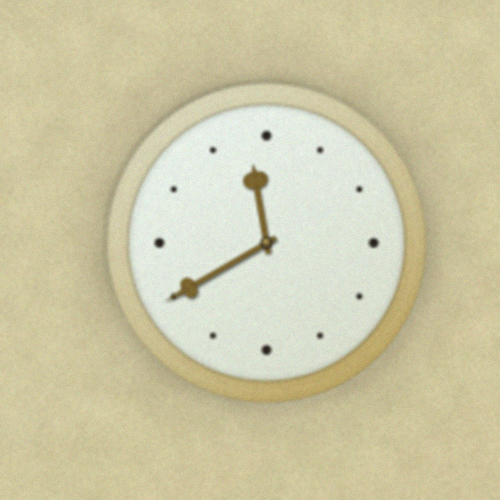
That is 11 h 40 min
